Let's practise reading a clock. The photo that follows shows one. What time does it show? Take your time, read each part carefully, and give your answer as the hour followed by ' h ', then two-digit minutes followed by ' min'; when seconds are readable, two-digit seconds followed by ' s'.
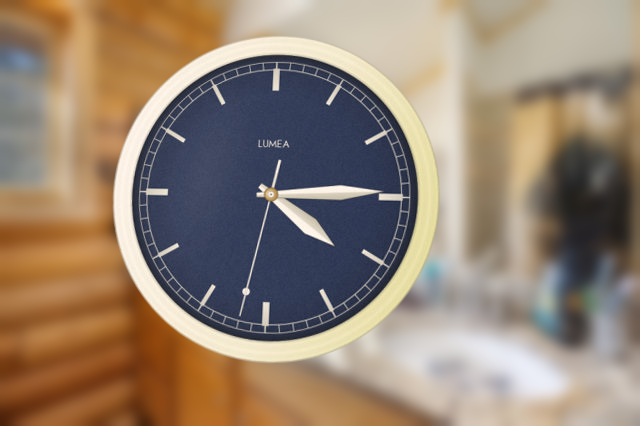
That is 4 h 14 min 32 s
